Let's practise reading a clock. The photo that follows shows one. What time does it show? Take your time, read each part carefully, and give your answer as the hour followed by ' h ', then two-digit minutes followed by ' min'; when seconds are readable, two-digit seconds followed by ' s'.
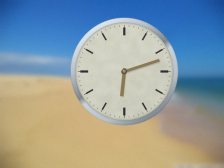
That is 6 h 12 min
